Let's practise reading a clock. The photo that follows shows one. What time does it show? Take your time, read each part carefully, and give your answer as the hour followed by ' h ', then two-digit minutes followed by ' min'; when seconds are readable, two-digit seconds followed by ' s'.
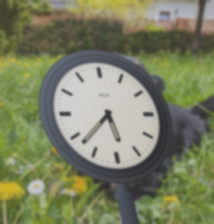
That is 5 h 38 min
